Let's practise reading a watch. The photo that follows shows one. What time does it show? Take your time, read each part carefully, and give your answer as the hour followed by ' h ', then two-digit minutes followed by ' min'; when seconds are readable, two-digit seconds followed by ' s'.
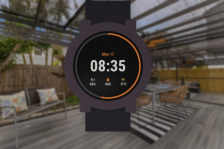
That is 8 h 35 min
